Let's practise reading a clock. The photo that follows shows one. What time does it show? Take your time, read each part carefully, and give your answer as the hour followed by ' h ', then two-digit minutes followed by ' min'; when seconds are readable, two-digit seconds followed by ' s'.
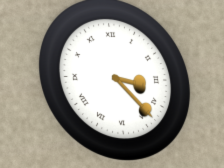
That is 3 h 23 min
